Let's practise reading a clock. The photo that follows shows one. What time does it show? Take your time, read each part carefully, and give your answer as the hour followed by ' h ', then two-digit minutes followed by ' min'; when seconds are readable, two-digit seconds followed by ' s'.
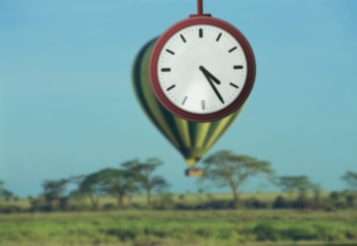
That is 4 h 25 min
